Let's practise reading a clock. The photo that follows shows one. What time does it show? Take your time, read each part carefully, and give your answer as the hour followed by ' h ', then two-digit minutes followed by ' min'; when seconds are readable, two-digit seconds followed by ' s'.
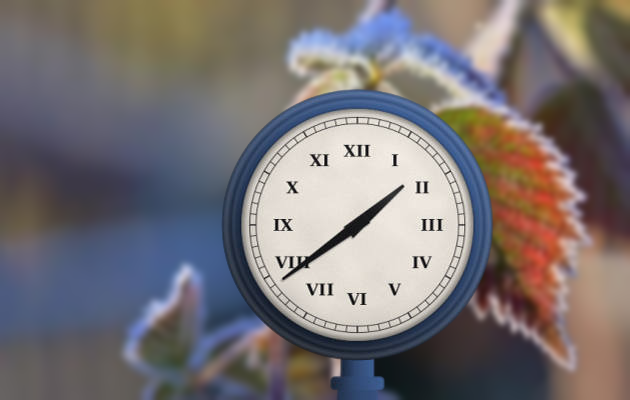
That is 1 h 39 min
